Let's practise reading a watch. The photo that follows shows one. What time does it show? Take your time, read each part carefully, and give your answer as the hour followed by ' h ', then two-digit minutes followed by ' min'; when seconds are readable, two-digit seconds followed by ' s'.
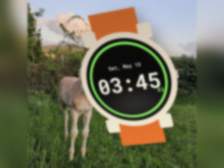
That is 3 h 45 min
